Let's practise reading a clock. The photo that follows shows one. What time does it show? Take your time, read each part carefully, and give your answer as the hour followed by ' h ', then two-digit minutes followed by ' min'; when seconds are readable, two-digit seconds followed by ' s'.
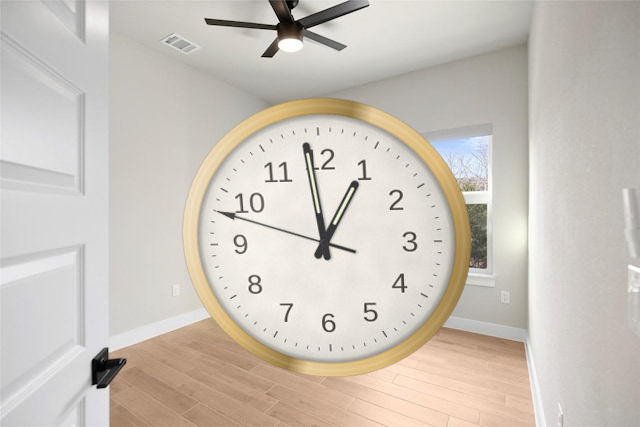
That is 12 h 58 min 48 s
